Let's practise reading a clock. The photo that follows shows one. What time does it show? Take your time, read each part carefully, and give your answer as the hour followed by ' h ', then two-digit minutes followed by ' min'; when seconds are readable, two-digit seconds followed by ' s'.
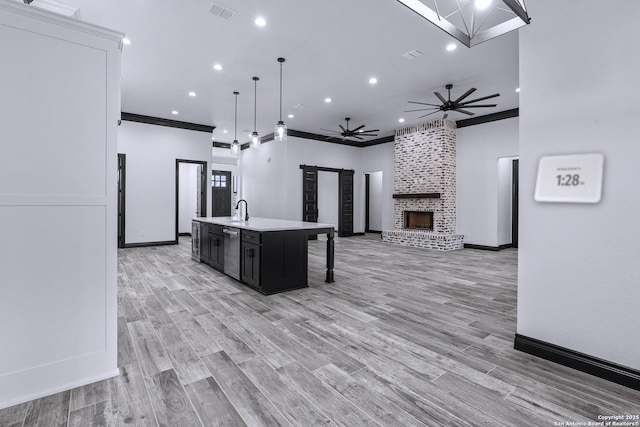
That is 1 h 28 min
